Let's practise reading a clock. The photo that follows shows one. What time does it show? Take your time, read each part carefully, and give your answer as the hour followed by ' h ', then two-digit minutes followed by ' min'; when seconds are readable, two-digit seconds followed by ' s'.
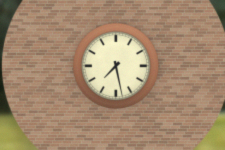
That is 7 h 28 min
